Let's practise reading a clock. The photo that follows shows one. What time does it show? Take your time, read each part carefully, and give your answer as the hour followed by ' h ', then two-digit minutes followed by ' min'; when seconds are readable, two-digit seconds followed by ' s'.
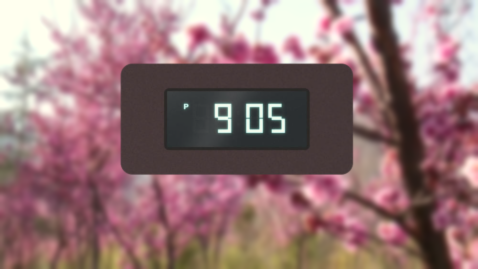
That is 9 h 05 min
